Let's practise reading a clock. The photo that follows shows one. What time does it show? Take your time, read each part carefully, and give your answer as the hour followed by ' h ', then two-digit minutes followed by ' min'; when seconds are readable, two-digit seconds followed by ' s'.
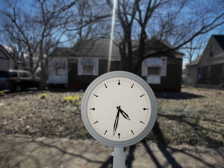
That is 4 h 32 min
